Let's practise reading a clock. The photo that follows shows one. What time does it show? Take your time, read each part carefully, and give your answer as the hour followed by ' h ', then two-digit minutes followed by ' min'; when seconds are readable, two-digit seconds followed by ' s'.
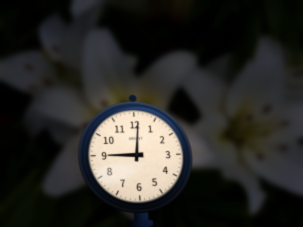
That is 9 h 01 min
